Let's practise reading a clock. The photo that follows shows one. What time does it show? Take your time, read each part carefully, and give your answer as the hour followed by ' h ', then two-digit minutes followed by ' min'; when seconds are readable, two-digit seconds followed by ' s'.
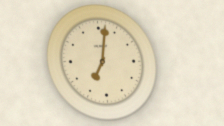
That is 7 h 02 min
